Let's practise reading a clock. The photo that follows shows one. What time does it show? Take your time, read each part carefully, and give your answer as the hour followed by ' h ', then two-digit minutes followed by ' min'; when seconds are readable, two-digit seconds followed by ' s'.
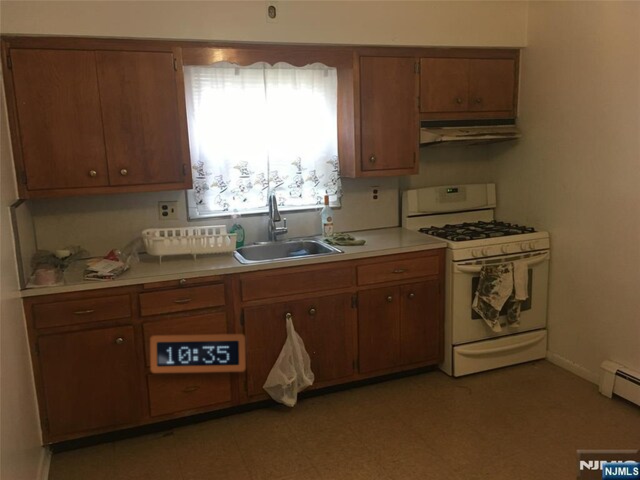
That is 10 h 35 min
